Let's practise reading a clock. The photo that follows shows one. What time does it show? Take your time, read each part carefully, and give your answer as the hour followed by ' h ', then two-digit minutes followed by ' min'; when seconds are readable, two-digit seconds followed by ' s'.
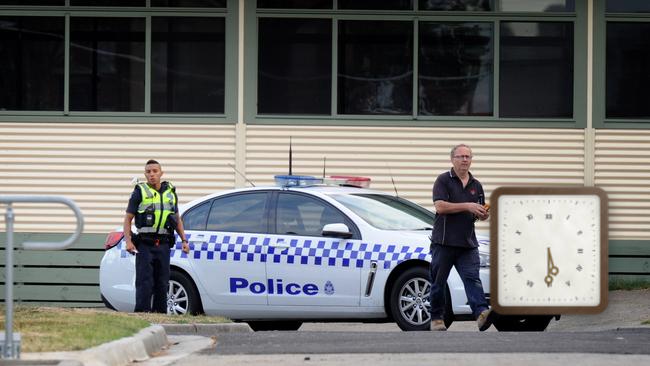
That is 5 h 30 min
